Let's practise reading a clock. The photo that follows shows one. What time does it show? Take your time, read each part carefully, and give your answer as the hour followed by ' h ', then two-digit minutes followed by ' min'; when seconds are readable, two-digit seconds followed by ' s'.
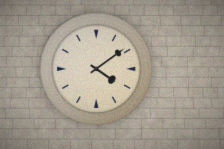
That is 4 h 09 min
